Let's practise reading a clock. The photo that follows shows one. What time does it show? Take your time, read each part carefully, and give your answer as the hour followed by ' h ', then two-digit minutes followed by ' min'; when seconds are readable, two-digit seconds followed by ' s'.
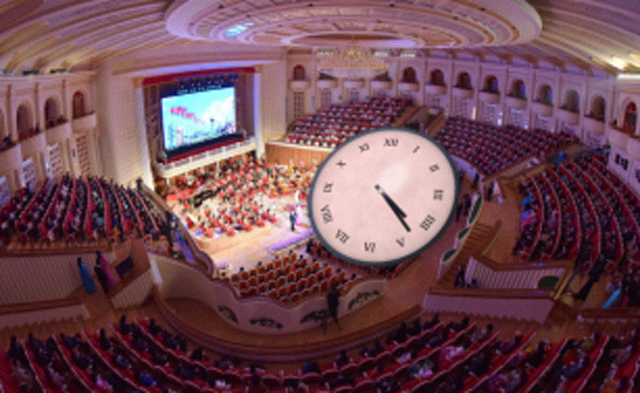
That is 4 h 23 min
